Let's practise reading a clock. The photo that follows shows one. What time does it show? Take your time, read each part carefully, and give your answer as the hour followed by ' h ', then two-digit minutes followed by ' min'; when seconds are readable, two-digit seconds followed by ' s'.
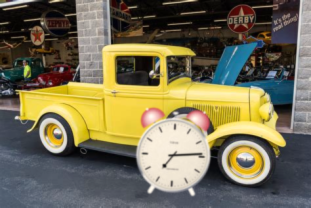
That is 7 h 14 min
